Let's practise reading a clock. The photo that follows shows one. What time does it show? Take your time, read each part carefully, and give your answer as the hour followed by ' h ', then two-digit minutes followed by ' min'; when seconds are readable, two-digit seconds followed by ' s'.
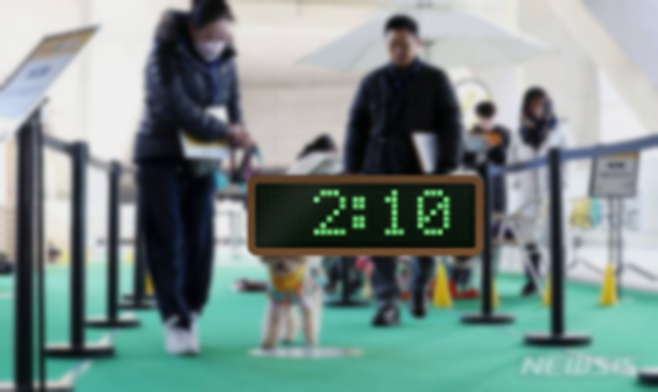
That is 2 h 10 min
